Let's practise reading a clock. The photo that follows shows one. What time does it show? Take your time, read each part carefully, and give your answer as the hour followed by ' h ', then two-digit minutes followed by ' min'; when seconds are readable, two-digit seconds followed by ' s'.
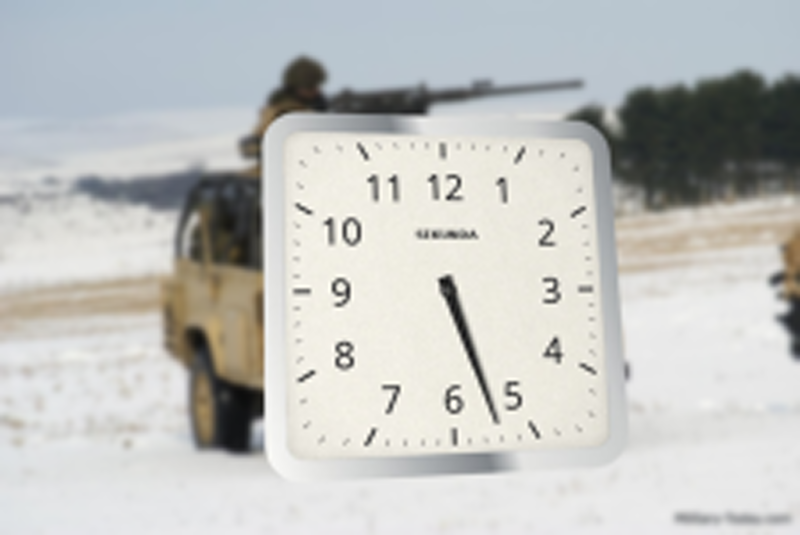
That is 5 h 27 min
